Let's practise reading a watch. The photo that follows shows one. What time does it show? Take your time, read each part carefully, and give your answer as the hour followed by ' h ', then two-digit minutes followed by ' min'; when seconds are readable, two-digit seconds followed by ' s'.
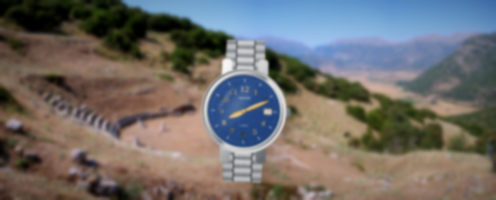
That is 8 h 11 min
